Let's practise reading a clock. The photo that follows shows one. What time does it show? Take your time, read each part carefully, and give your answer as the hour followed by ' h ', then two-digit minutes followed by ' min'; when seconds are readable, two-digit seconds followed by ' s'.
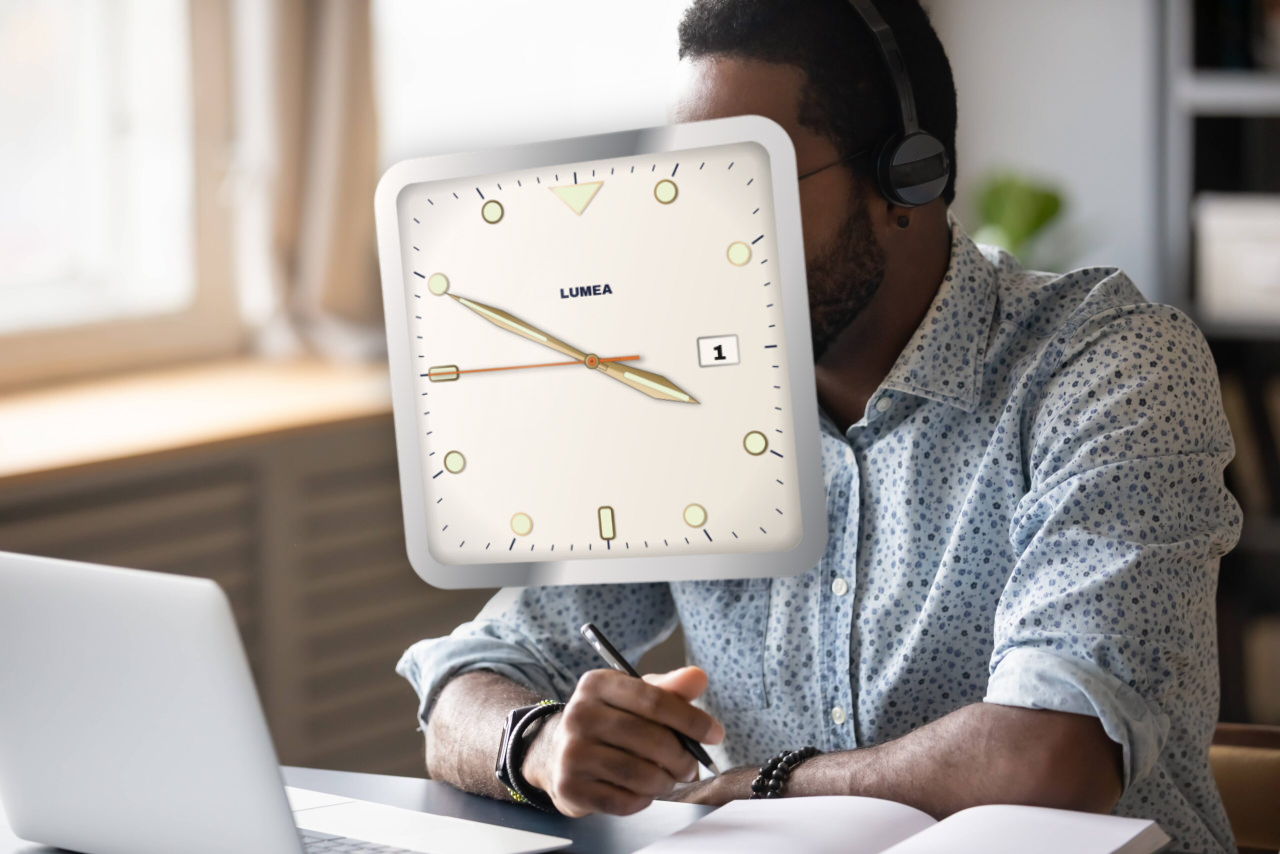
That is 3 h 49 min 45 s
